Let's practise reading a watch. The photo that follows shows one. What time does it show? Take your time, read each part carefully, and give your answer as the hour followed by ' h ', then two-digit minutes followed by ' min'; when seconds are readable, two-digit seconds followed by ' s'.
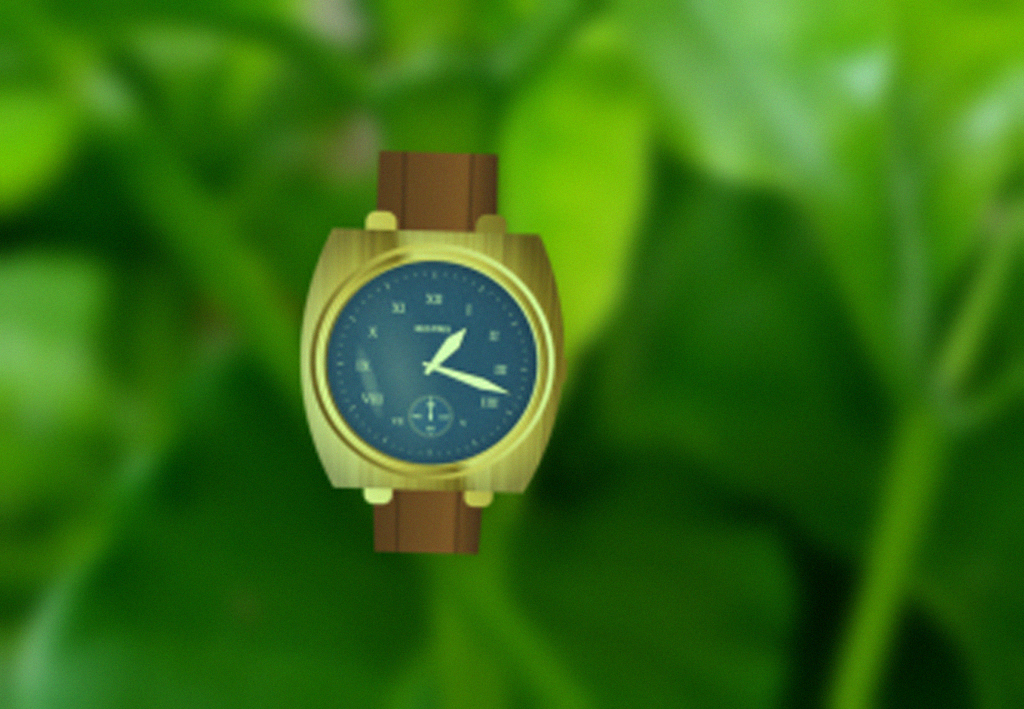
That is 1 h 18 min
